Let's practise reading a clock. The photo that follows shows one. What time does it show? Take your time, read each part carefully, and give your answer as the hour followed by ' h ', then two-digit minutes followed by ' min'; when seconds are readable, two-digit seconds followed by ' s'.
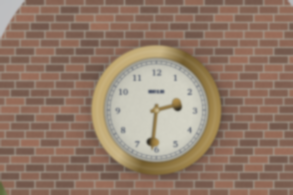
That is 2 h 31 min
